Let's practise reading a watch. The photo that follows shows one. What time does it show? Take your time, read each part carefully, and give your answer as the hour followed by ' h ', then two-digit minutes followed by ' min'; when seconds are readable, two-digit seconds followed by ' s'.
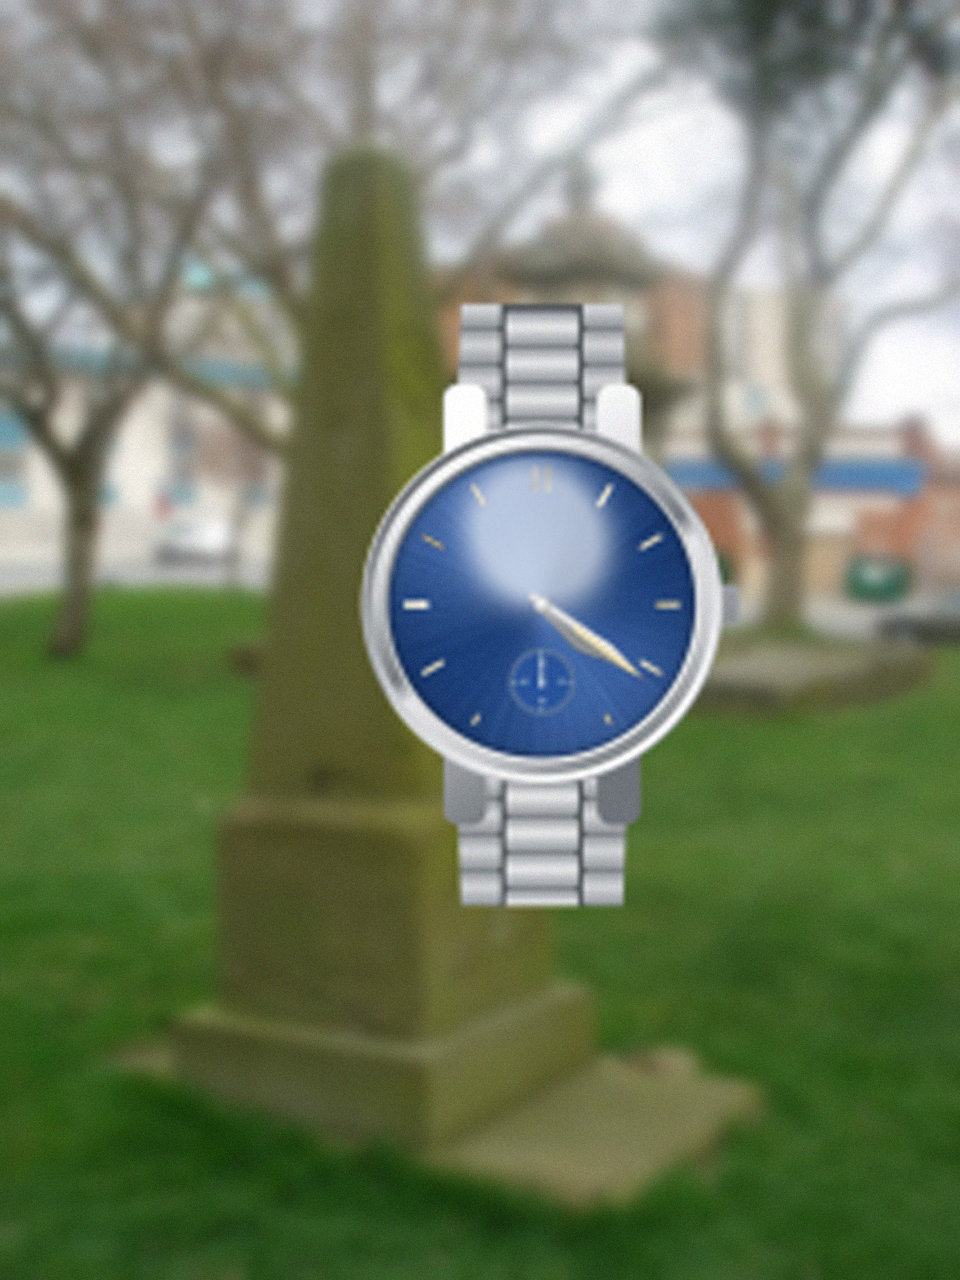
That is 4 h 21 min
